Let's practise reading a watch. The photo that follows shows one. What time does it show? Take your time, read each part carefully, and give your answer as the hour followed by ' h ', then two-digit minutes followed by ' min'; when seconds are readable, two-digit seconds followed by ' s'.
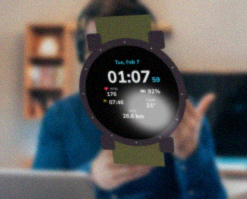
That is 1 h 07 min
